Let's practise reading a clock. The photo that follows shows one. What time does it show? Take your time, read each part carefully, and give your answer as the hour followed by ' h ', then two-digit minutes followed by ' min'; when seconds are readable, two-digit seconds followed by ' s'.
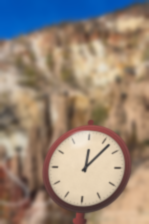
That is 12 h 07 min
